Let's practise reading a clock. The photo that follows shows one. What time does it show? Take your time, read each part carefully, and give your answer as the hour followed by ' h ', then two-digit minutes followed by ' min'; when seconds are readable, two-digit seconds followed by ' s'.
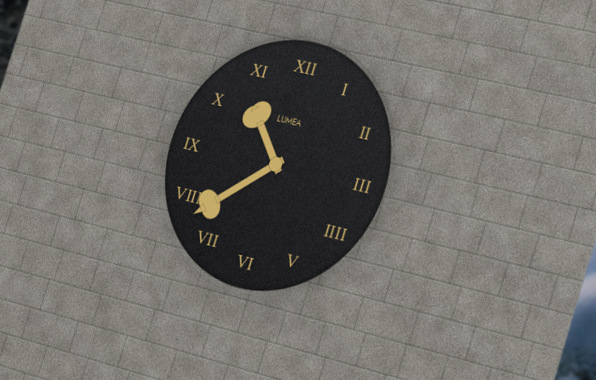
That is 10 h 38 min
